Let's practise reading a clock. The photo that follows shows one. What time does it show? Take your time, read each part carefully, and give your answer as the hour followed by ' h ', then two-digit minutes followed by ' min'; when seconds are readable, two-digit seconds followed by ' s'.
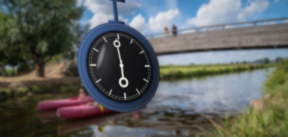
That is 5 h 59 min
